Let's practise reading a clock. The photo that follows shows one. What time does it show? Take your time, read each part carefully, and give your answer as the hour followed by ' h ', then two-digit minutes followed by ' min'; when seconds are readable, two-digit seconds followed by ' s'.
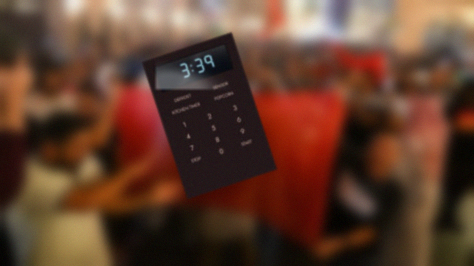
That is 3 h 39 min
